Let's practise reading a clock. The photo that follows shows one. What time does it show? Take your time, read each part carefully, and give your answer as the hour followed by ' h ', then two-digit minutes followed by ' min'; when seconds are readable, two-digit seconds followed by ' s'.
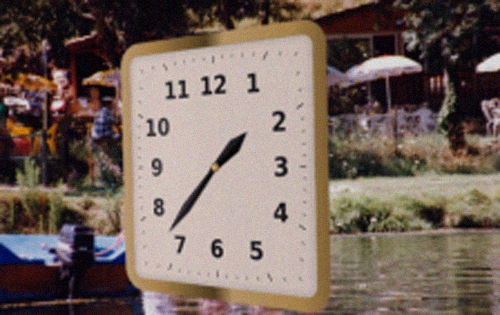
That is 1 h 37 min
